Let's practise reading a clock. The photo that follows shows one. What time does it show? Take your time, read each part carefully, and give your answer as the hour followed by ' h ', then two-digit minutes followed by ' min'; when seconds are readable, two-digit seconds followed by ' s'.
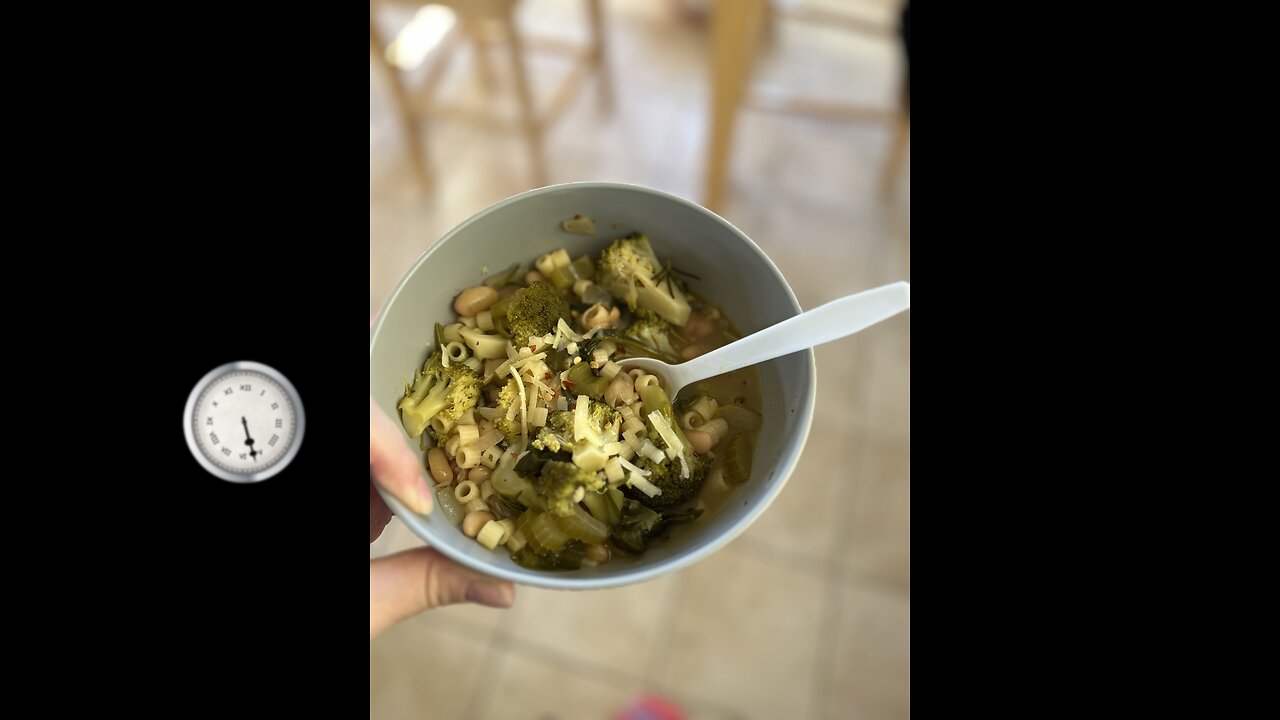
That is 5 h 27 min
